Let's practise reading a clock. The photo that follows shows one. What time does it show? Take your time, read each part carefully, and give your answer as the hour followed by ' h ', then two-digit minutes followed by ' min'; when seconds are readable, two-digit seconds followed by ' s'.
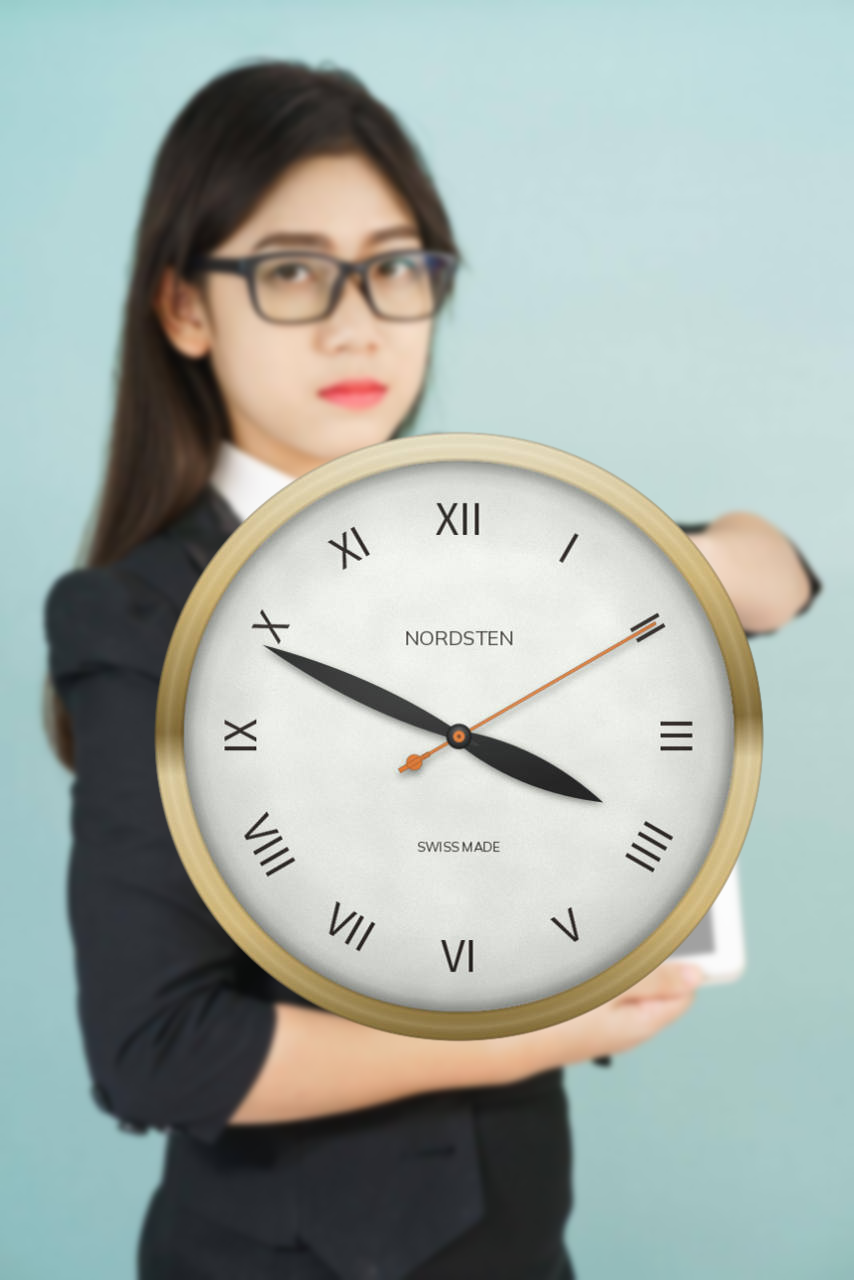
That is 3 h 49 min 10 s
